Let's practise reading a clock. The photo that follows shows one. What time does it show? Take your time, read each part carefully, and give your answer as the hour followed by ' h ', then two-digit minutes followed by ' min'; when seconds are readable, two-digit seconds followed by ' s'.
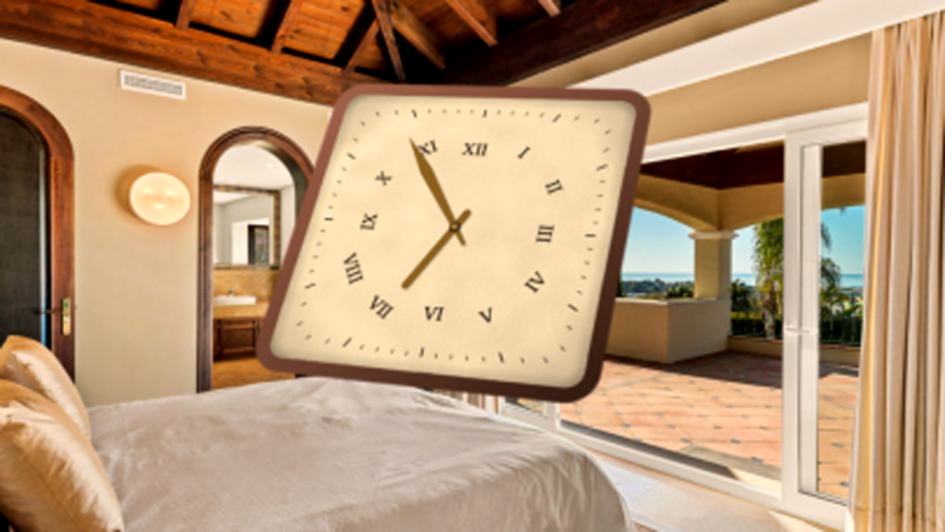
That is 6 h 54 min
